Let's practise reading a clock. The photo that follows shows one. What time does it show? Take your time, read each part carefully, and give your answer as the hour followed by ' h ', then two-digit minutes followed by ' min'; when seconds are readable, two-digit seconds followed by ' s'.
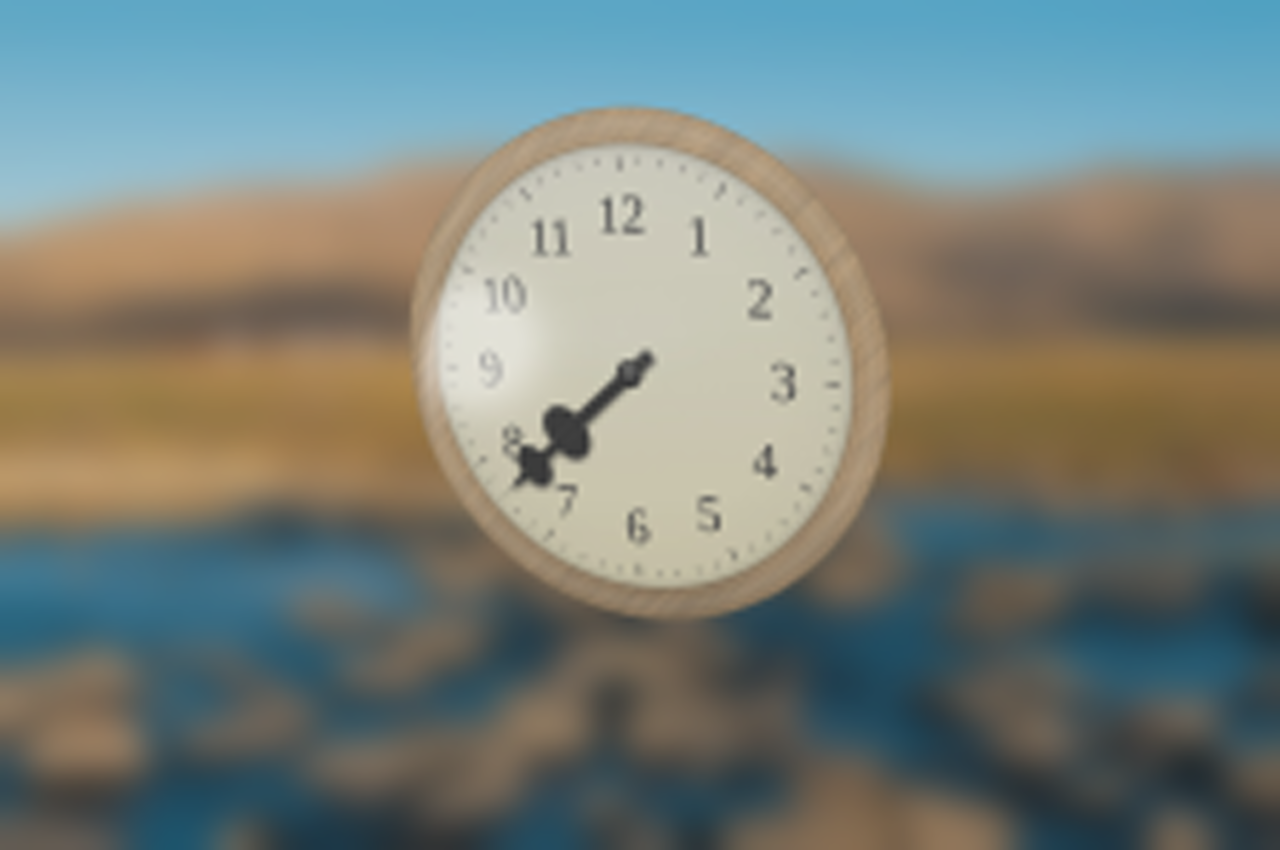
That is 7 h 38 min
